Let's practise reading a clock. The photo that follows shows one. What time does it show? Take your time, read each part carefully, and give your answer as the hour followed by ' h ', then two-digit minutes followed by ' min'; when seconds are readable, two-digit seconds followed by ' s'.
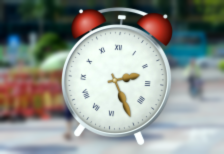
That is 2 h 25 min
